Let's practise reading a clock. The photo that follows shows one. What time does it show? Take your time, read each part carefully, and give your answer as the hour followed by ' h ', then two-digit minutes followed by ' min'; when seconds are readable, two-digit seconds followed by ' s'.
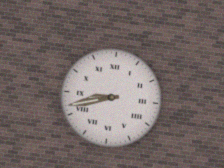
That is 8 h 42 min
